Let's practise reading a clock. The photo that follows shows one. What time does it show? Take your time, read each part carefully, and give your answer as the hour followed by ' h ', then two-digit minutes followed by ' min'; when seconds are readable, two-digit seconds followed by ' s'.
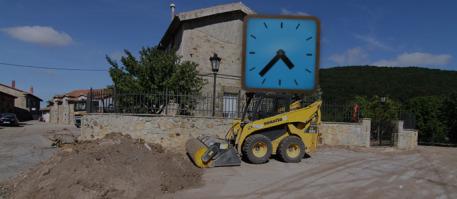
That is 4 h 37 min
